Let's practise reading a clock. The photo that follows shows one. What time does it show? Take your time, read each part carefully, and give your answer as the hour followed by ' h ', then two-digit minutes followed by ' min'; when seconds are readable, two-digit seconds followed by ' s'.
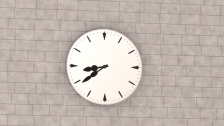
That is 8 h 39 min
